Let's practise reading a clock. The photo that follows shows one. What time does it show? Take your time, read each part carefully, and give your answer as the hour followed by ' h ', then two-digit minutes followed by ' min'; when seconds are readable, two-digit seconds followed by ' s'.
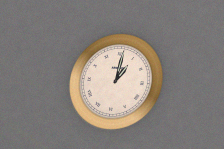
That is 1 h 01 min
